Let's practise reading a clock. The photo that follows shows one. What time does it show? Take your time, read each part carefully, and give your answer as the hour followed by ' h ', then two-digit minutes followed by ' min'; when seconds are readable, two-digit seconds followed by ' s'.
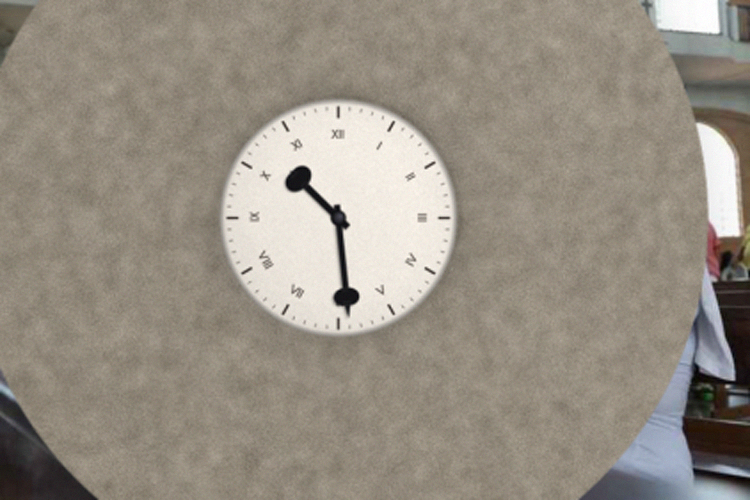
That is 10 h 29 min
